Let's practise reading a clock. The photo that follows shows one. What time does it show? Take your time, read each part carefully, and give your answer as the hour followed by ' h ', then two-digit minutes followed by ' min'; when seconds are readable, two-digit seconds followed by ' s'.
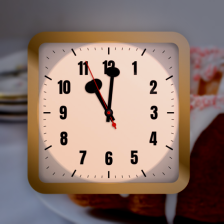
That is 11 h 00 min 56 s
